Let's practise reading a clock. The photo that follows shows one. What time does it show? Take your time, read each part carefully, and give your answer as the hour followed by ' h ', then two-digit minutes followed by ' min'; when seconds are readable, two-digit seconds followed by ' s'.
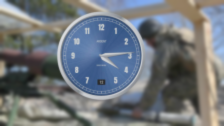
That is 4 h 14 min
